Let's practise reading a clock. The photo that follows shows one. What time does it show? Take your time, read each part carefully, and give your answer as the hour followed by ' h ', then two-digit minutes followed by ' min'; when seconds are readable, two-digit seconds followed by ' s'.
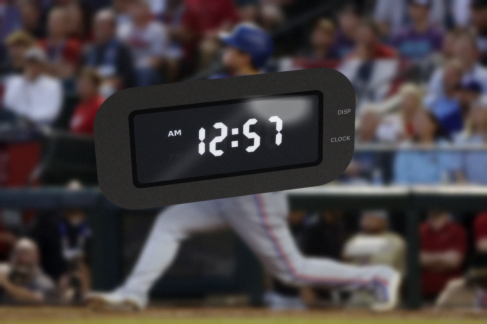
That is 12 h 57 min
